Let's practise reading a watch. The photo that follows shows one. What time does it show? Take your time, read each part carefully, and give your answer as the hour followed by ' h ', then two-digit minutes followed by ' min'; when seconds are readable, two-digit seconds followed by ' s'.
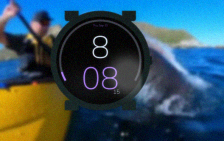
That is 8 h 08 min
